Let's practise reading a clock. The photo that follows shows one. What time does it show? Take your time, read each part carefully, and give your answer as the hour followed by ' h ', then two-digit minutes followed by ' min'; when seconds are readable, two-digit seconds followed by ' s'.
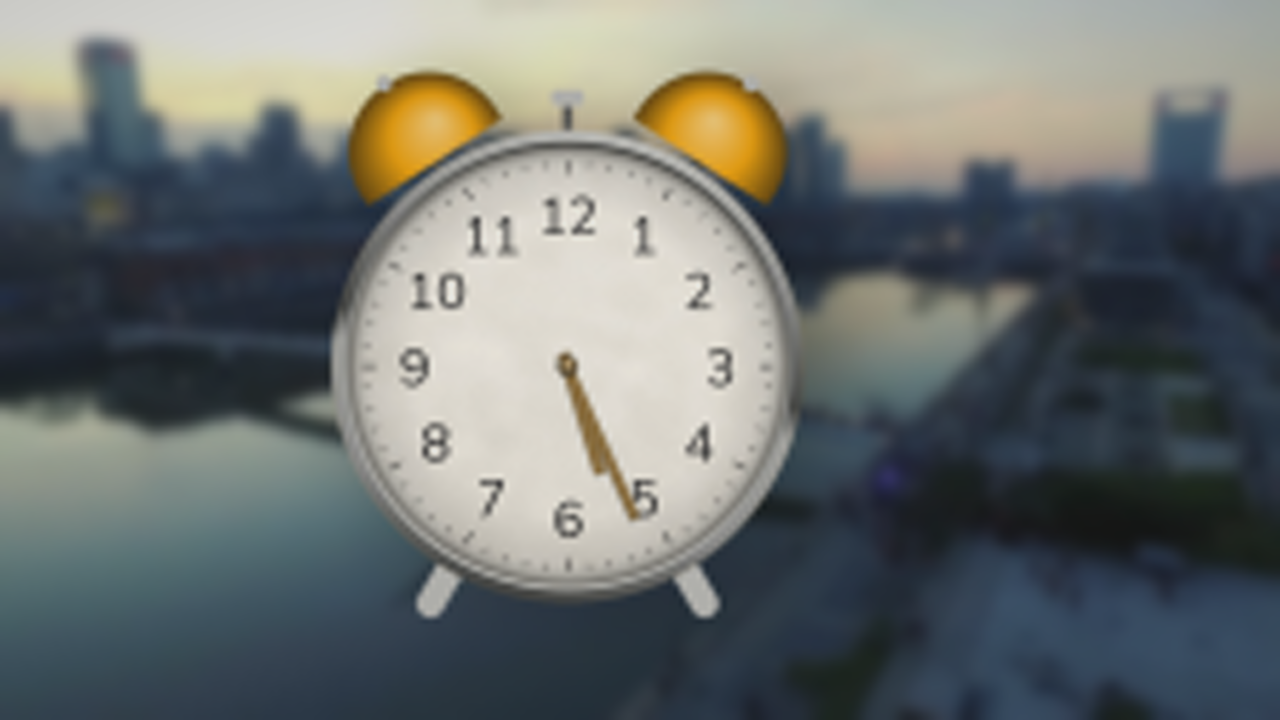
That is 5 h 26 min
